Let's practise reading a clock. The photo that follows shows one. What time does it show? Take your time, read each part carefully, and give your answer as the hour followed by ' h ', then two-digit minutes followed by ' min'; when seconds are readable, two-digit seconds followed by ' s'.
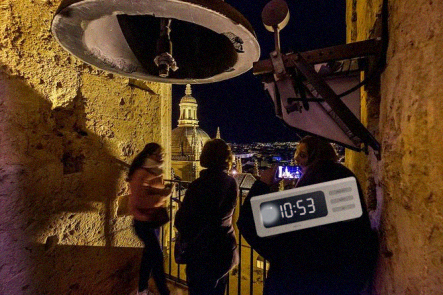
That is 10 h 53 min
